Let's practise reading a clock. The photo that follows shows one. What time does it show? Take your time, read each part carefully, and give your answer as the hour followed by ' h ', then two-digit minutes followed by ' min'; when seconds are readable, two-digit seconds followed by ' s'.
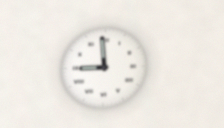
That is 8 h 59 min
